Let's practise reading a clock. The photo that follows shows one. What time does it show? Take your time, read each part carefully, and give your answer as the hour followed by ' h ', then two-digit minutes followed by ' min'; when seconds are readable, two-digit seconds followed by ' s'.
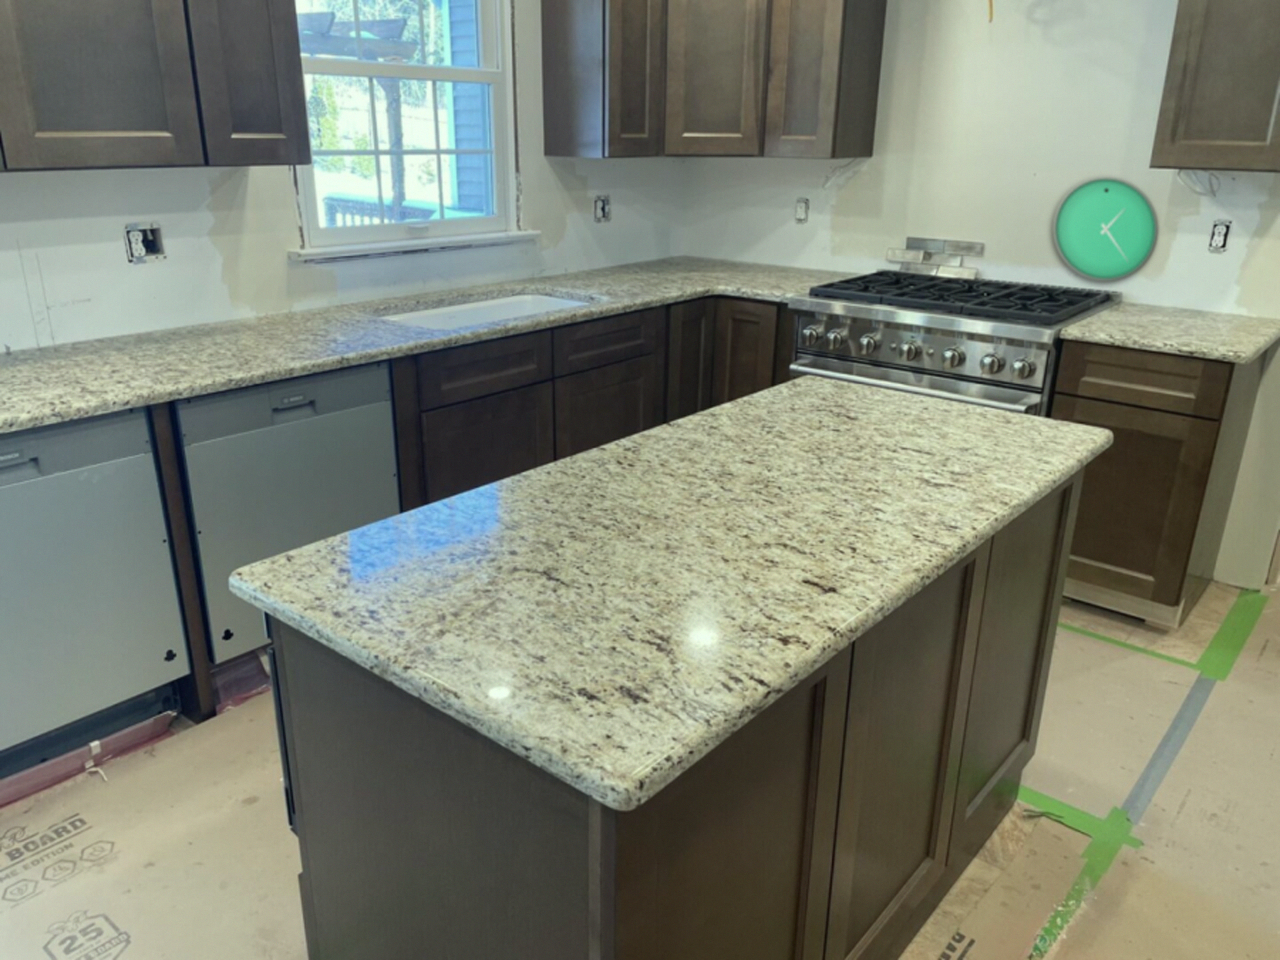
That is 1 h 24 min
